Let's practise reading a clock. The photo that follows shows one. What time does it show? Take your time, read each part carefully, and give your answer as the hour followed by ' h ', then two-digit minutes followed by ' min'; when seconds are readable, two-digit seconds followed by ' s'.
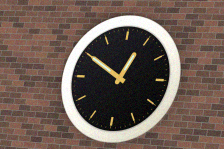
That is 12 h 50 min
